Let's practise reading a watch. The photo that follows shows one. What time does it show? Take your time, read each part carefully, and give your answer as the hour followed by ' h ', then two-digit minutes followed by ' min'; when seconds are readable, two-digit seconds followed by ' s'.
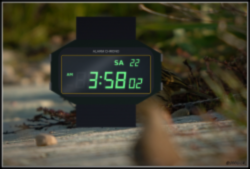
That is 3 h 58 min 02 s
